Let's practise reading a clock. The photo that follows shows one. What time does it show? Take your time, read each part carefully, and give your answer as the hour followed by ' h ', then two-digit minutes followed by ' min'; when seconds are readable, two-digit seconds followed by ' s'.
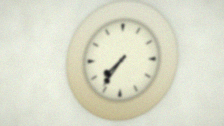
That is 7 h 36 min
